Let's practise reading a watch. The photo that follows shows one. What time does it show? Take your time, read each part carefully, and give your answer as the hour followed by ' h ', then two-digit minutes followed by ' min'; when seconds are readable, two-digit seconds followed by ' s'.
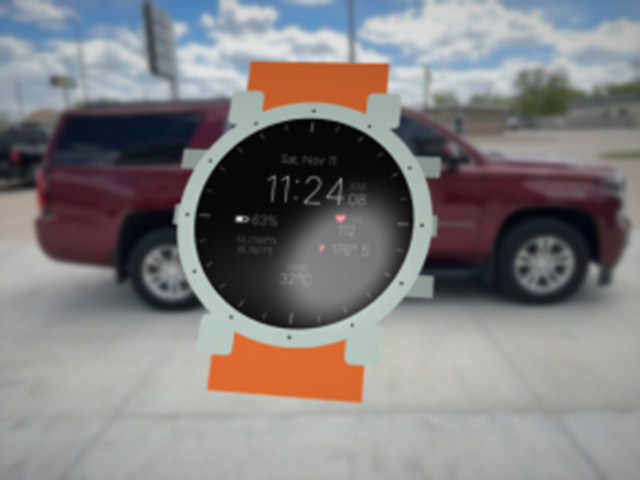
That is 11 h 24 min
